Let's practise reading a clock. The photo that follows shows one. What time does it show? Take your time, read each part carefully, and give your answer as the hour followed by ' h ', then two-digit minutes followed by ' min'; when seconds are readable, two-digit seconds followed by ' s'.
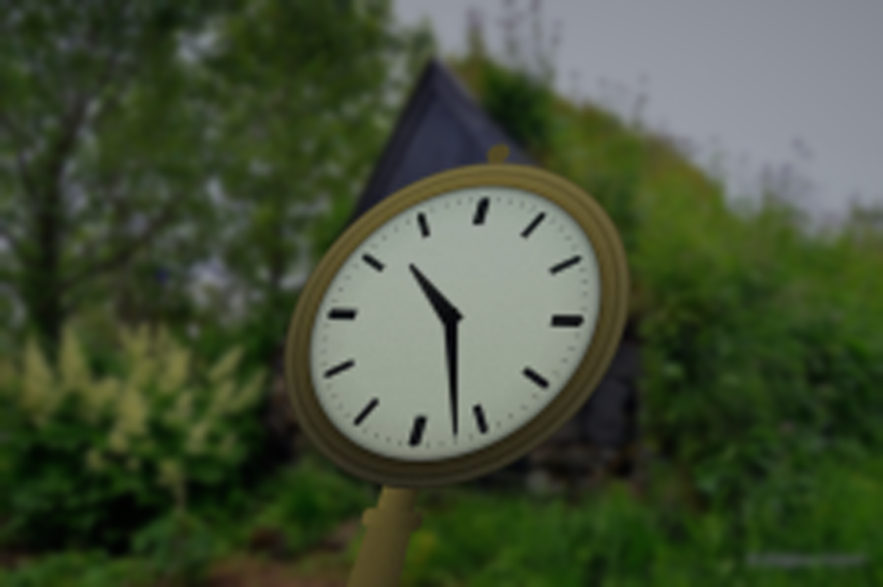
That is 10 h 27 min
